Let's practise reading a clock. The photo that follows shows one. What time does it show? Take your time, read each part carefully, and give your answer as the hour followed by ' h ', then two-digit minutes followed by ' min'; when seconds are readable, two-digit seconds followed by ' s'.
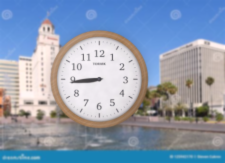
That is 8 h 44 min
